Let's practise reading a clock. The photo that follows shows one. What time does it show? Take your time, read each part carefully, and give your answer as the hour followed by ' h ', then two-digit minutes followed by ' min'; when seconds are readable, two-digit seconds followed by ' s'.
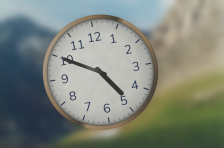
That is 4 h 50 min
